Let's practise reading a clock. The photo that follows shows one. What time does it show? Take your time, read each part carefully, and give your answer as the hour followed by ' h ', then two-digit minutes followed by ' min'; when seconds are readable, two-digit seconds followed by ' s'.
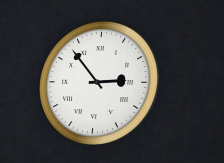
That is 2 h 53 min
